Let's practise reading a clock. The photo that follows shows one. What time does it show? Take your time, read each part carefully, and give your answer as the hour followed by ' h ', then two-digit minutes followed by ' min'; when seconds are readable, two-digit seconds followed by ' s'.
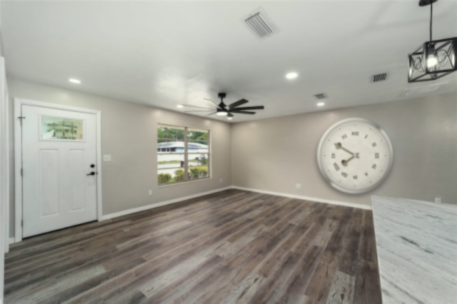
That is 7 h 50 min
